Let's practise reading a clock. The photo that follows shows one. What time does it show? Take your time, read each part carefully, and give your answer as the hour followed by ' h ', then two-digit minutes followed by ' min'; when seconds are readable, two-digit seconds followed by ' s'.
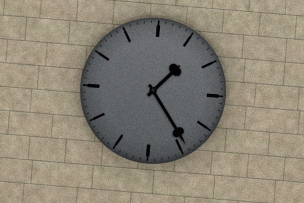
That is 1 h 24 min
